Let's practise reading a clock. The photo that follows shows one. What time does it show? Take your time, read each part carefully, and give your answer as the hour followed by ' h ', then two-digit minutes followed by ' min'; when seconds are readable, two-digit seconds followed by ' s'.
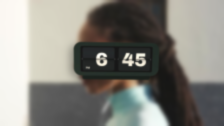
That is 6 h 45 min
